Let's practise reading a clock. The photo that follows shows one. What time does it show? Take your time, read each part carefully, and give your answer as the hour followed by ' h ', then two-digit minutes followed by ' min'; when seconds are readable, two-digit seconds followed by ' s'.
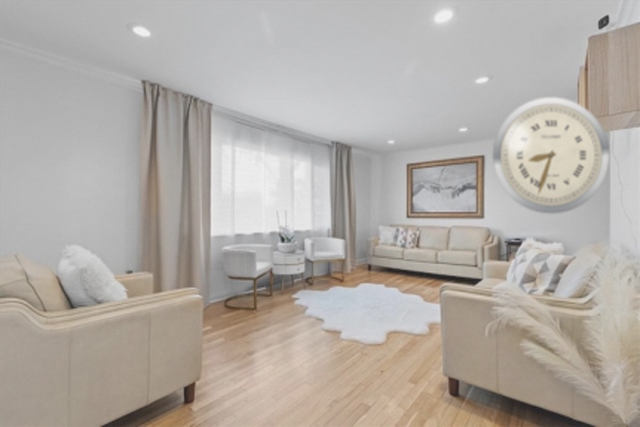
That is 8 h 33 min
